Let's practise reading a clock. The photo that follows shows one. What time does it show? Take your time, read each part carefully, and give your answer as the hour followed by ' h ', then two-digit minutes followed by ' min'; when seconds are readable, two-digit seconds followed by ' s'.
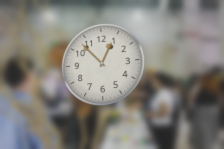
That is 12 h 53 min
